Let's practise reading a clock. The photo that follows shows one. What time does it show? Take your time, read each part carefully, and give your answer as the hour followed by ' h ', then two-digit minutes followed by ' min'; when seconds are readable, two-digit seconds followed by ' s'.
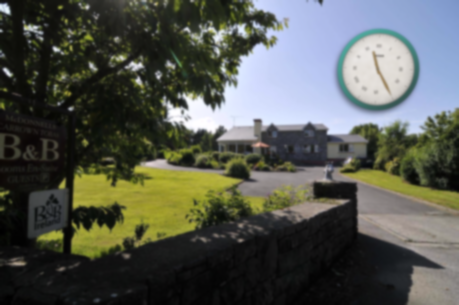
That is 11 h 25 min
